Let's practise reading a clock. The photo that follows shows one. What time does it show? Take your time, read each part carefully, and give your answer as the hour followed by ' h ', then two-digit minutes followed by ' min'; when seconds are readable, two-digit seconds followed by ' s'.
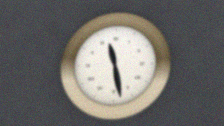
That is 11 h 28 min
